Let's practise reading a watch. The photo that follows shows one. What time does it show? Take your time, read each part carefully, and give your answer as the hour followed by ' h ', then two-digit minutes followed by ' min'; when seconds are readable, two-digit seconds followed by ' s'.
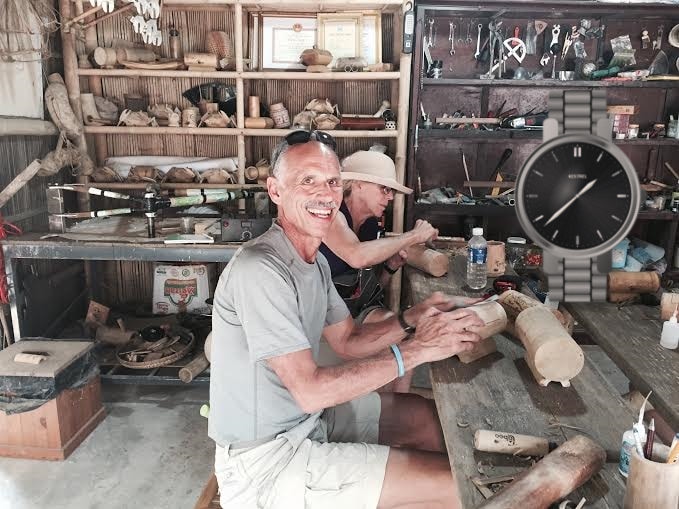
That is 1 h 38 min
